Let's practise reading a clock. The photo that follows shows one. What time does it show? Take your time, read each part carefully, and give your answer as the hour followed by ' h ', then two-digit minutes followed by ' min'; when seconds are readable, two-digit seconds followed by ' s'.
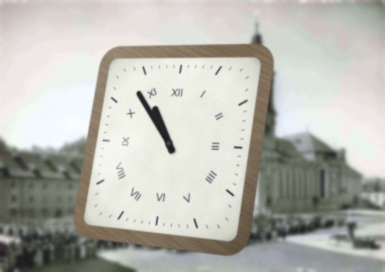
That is 10 h 53 min
